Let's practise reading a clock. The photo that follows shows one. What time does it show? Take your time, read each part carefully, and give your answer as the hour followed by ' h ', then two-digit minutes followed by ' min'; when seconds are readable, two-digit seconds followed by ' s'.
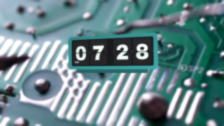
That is 7 h 28 min
